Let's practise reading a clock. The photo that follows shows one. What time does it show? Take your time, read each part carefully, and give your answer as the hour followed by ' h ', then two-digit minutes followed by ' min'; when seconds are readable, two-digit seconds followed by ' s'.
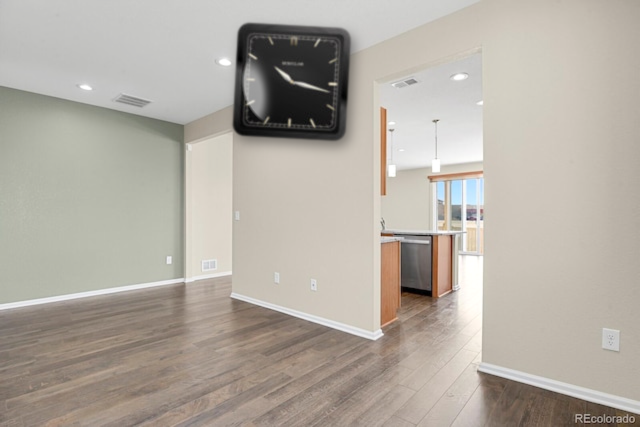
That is 10 h 17 min
